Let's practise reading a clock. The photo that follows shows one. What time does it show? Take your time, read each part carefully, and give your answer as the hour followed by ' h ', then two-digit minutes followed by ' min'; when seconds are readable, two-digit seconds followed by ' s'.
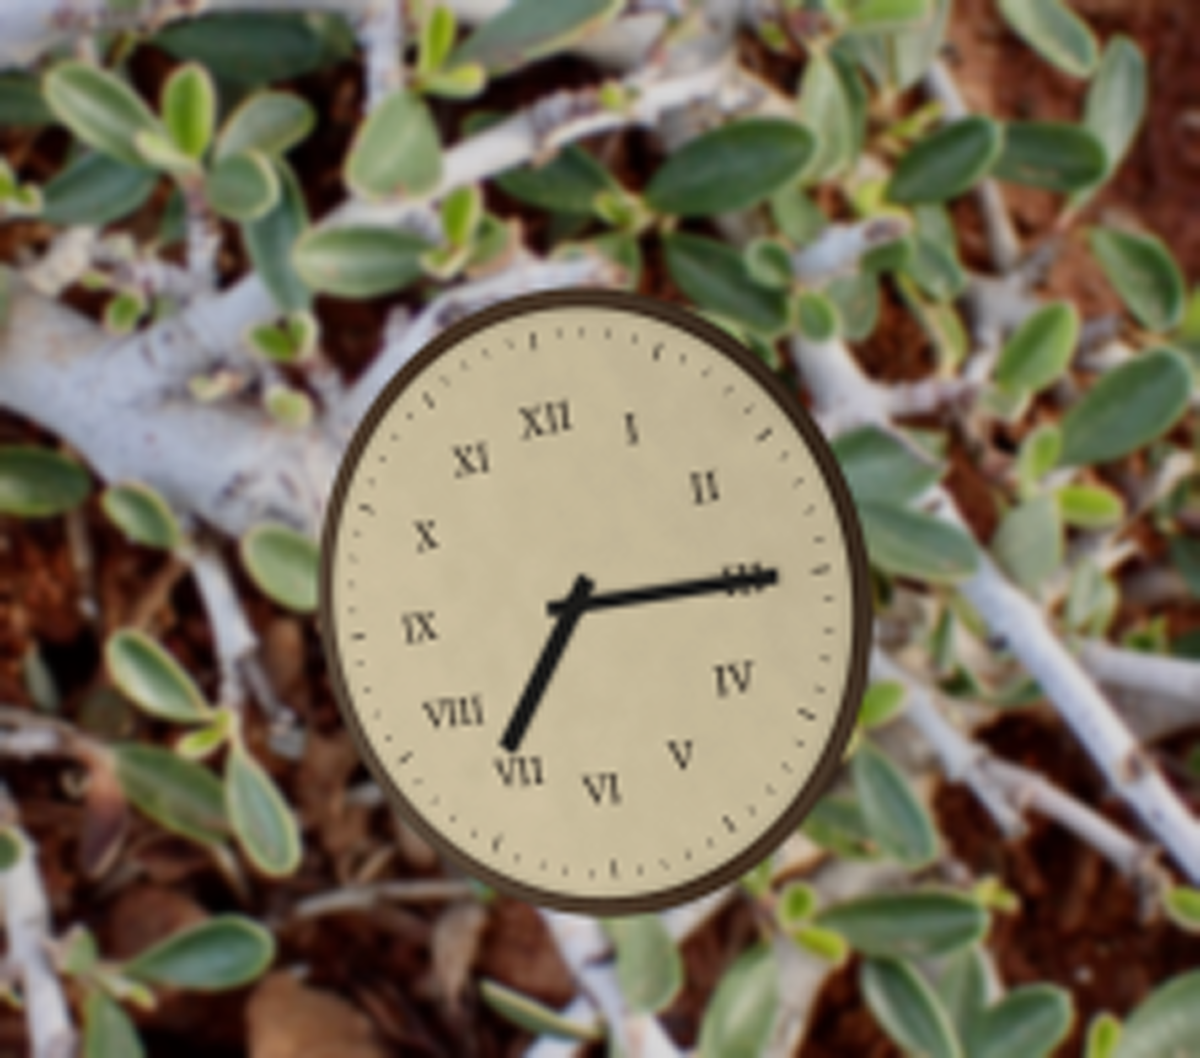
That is 7 h 15 min
